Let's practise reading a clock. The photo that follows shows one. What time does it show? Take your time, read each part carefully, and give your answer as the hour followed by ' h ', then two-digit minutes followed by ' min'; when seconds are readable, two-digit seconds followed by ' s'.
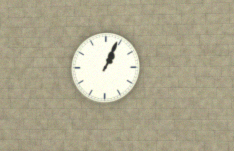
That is 1 h 04 min
